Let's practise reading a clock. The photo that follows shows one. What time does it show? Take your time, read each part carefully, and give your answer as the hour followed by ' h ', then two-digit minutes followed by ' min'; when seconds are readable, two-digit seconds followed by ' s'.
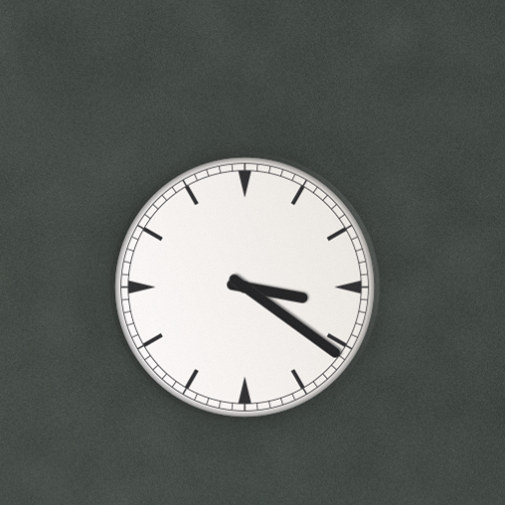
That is 3 h 21 min
